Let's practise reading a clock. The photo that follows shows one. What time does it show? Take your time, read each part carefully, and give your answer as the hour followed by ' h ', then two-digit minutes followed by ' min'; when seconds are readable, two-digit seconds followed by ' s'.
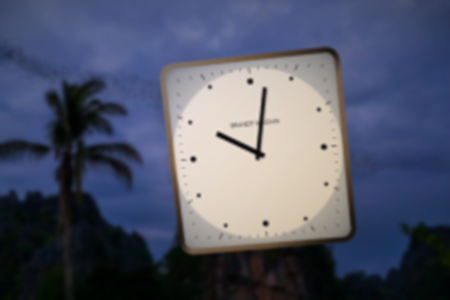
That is 10 h 02 min
